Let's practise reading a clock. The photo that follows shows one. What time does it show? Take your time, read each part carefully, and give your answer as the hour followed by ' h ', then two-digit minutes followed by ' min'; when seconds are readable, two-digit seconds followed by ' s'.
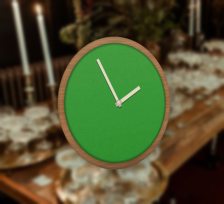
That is 1 h 55 min
